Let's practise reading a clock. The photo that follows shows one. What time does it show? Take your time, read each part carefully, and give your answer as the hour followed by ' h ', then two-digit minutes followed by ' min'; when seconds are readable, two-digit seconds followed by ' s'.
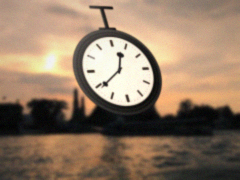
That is 12 h 39 min
